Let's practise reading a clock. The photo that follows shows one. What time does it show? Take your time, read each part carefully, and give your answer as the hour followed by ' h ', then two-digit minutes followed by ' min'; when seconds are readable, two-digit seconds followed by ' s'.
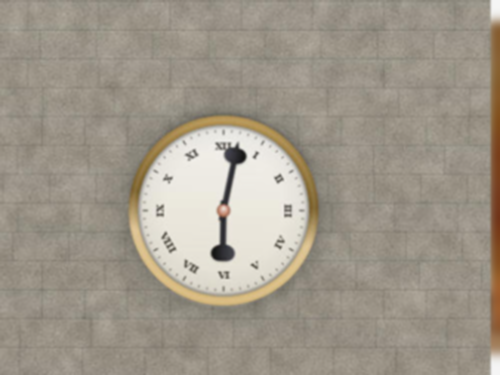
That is 6 h 02 min
